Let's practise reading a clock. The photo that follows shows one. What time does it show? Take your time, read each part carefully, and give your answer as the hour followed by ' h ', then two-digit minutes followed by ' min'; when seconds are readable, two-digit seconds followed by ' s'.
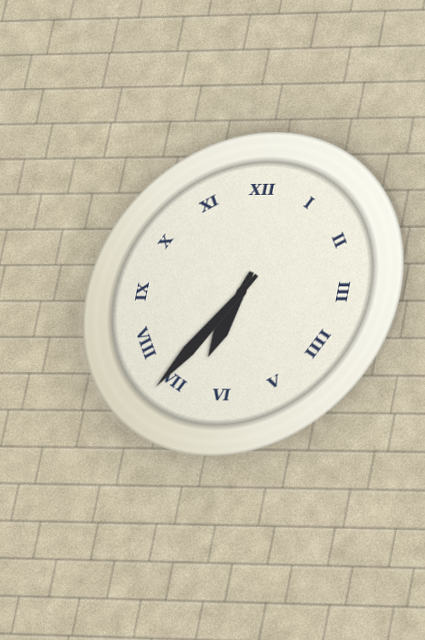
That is 6 h 36 min
